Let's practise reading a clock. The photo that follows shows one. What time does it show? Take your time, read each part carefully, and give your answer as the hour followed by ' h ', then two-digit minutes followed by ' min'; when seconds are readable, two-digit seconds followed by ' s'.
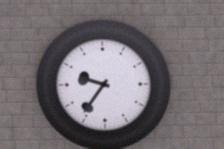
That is 9 h 36 min
